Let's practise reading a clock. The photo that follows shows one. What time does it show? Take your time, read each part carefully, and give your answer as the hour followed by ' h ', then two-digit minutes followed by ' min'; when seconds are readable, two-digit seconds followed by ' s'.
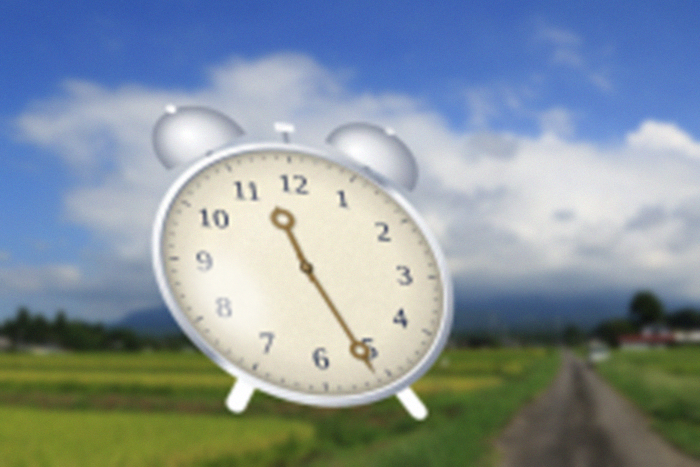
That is 11 h 26 min
